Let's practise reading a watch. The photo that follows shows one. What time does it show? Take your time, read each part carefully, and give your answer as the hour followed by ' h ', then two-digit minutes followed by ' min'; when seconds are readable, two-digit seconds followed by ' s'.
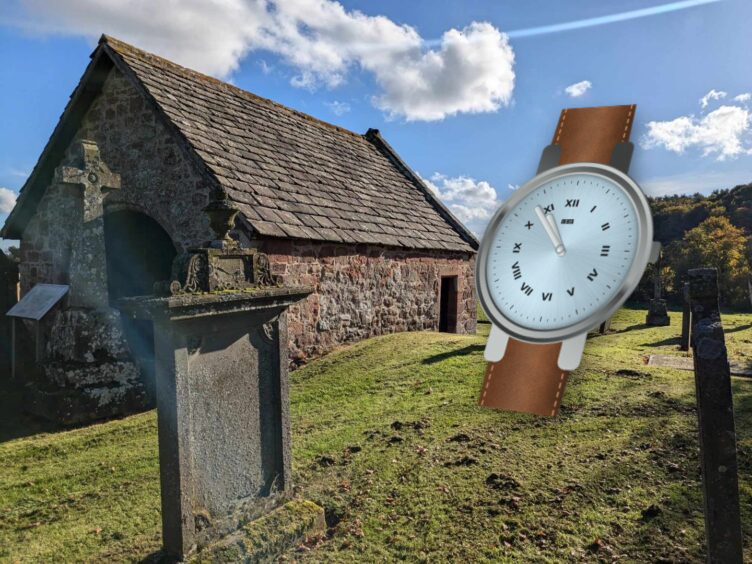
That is 10 h 53 min
